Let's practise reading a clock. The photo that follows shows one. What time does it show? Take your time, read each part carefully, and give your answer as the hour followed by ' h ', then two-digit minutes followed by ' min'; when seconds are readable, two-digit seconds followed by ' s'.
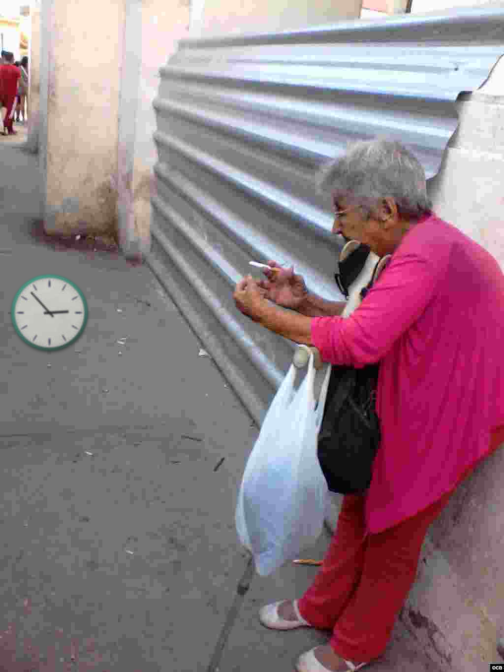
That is 2 h 53 min
